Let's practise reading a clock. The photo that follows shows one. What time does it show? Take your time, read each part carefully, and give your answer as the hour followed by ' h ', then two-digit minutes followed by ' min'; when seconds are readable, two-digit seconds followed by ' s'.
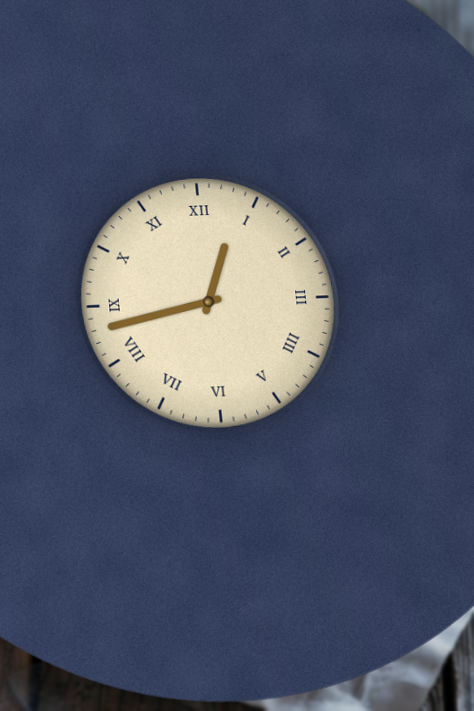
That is 12 h 43 min
